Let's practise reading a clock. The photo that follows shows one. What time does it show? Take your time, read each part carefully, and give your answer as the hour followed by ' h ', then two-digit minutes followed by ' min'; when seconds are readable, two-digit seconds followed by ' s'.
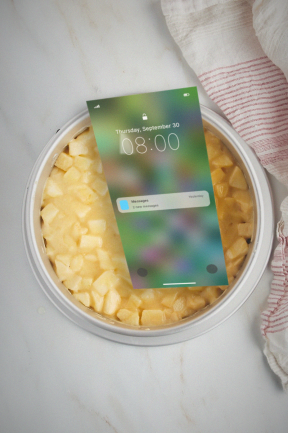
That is 8 h 00 min
